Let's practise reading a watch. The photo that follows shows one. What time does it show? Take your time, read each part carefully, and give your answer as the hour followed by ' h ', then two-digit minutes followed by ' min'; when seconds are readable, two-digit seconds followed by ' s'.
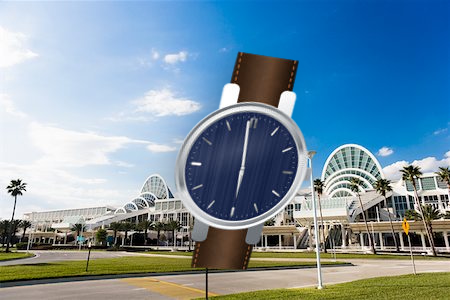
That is 5 h 59 min
